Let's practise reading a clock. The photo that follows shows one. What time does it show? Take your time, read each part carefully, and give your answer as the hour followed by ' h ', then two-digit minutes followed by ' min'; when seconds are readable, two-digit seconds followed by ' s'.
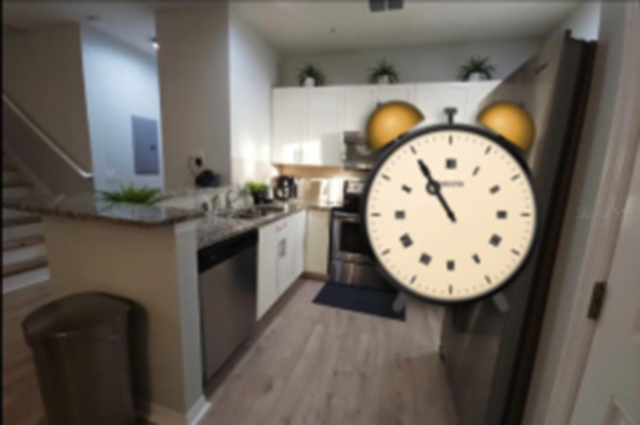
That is 10 h 55 min
